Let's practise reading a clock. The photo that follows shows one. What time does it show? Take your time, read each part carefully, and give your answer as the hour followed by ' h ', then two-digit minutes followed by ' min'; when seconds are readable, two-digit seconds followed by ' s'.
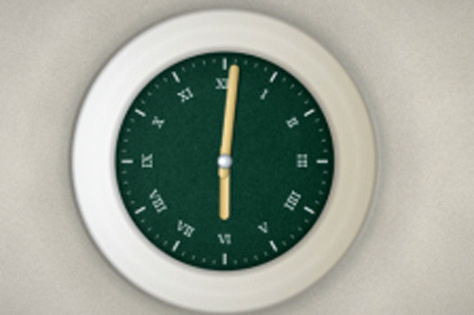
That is 6 h 01 min
